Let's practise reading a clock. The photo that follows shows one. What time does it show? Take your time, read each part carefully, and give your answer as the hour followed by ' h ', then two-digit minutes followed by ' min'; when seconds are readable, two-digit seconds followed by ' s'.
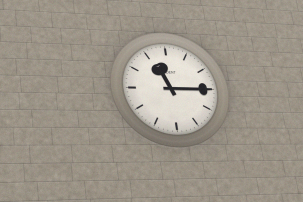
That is 11 h 15 min
